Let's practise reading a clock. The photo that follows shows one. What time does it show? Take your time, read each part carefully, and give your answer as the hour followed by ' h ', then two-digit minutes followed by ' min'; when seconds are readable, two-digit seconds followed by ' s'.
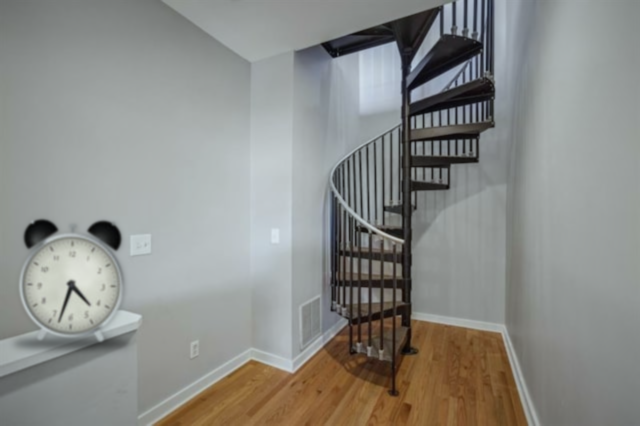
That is 4 h 33 min
